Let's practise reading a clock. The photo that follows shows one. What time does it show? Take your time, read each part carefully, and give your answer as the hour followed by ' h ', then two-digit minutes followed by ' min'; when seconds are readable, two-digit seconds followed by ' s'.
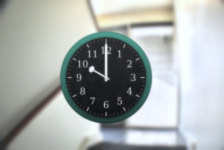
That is 10 h 00 min
